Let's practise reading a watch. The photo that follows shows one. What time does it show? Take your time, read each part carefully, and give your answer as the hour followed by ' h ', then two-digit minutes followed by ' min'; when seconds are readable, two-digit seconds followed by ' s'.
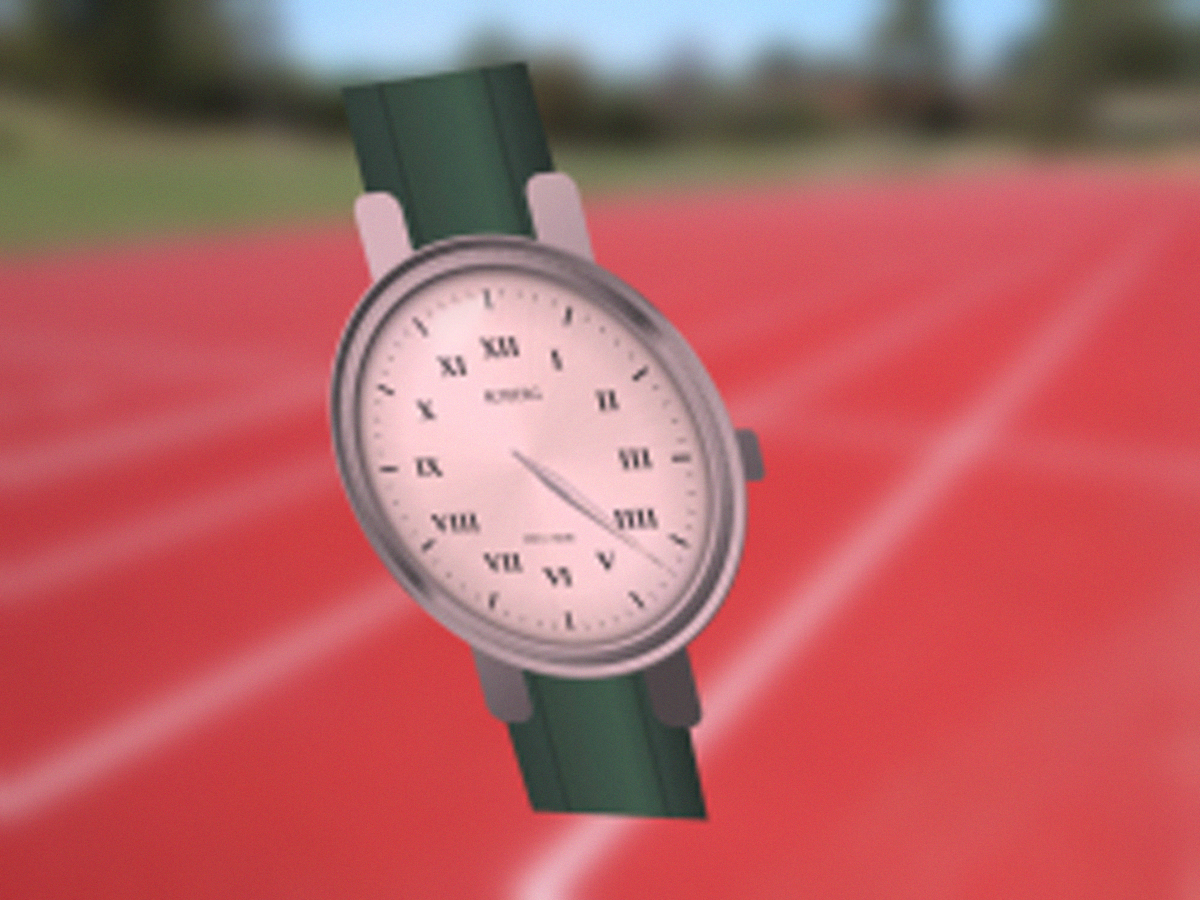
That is 4 h 22 min
